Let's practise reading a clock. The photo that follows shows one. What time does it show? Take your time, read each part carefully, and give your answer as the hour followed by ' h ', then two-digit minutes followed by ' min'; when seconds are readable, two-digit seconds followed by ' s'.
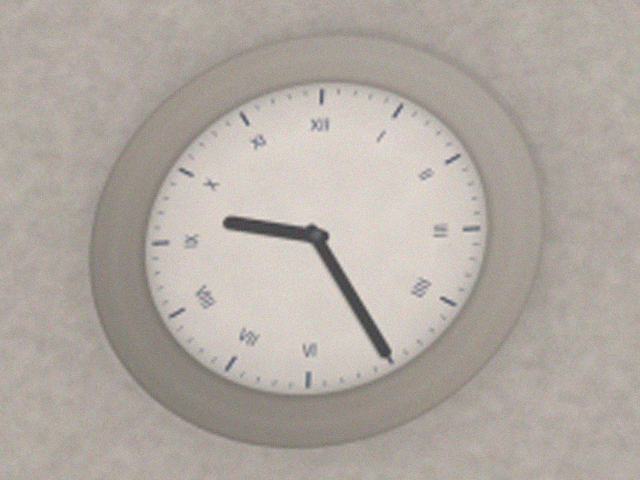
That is 9 h 25 min
